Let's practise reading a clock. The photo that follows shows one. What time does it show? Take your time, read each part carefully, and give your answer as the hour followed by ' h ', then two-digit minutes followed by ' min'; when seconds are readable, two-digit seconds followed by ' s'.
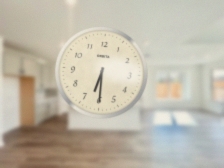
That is 6 h 30 min
